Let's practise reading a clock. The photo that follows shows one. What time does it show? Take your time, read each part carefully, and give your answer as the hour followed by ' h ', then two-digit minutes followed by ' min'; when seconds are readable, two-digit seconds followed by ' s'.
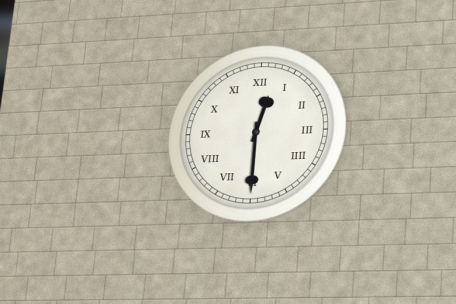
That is 12 h 30 min
